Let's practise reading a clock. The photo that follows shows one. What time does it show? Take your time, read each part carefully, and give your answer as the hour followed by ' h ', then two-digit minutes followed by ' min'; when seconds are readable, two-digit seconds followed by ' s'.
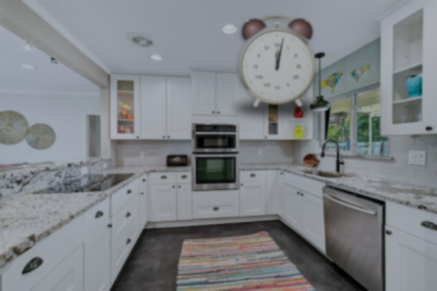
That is 12 h 02 min
